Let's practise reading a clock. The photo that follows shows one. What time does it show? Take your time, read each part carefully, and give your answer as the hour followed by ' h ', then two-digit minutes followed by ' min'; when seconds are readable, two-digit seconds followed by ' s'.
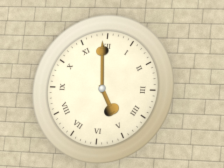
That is 4 h 59 min
